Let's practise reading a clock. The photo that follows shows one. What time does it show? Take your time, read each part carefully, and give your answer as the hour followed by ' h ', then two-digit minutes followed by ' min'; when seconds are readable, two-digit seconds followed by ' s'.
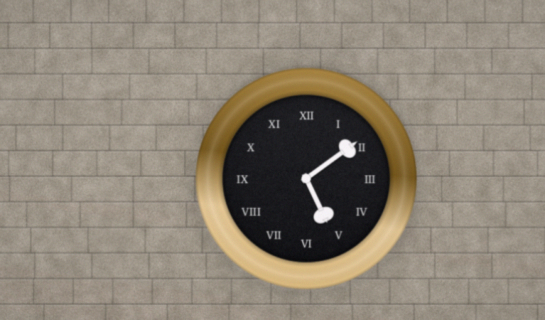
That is 5 h 09 min
